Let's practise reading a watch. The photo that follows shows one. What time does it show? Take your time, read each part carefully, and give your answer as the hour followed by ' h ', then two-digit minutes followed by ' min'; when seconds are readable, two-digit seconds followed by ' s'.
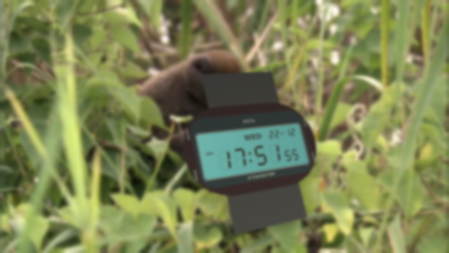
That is 17 h 51 min
